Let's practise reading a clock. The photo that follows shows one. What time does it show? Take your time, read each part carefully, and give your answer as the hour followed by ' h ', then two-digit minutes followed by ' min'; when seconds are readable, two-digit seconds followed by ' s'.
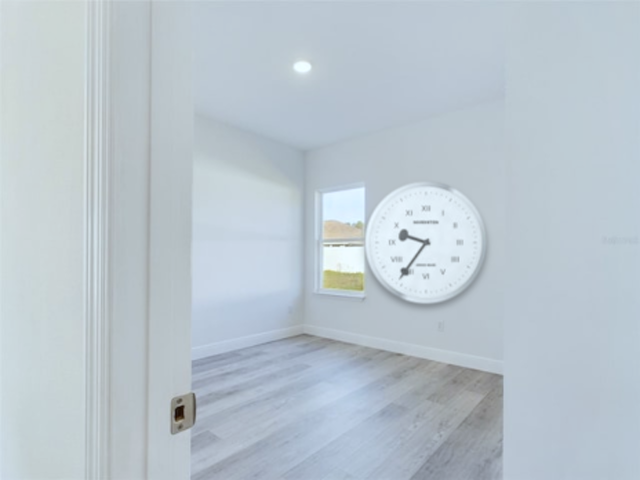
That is 9 h 36 min
